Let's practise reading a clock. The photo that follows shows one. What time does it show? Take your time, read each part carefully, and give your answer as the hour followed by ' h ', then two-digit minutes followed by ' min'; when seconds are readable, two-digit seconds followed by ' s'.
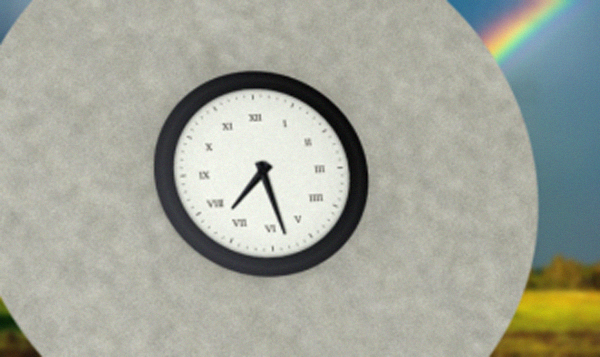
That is 7 h 28 min
